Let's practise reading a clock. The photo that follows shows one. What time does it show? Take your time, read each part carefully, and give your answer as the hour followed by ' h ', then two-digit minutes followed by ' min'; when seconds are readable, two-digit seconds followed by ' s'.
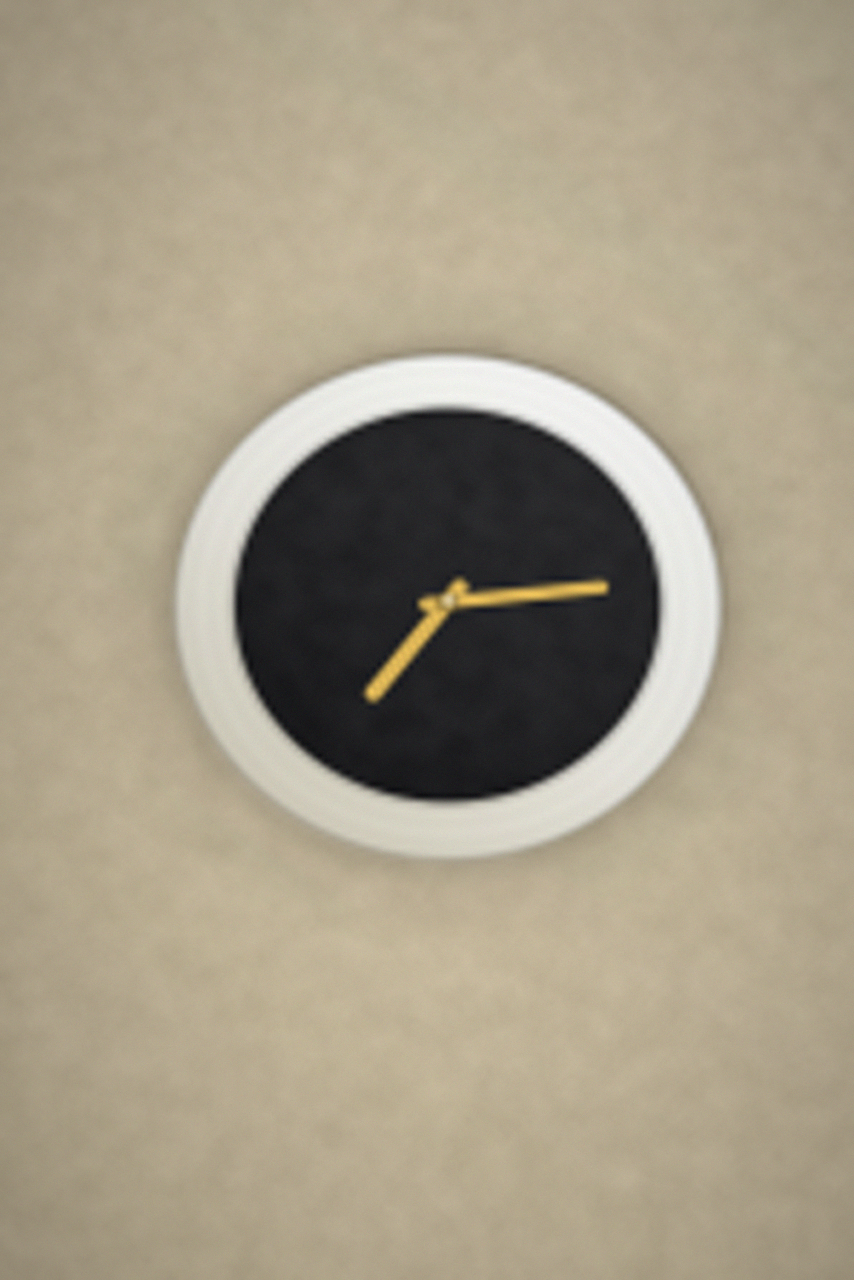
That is 7 h 14 min
